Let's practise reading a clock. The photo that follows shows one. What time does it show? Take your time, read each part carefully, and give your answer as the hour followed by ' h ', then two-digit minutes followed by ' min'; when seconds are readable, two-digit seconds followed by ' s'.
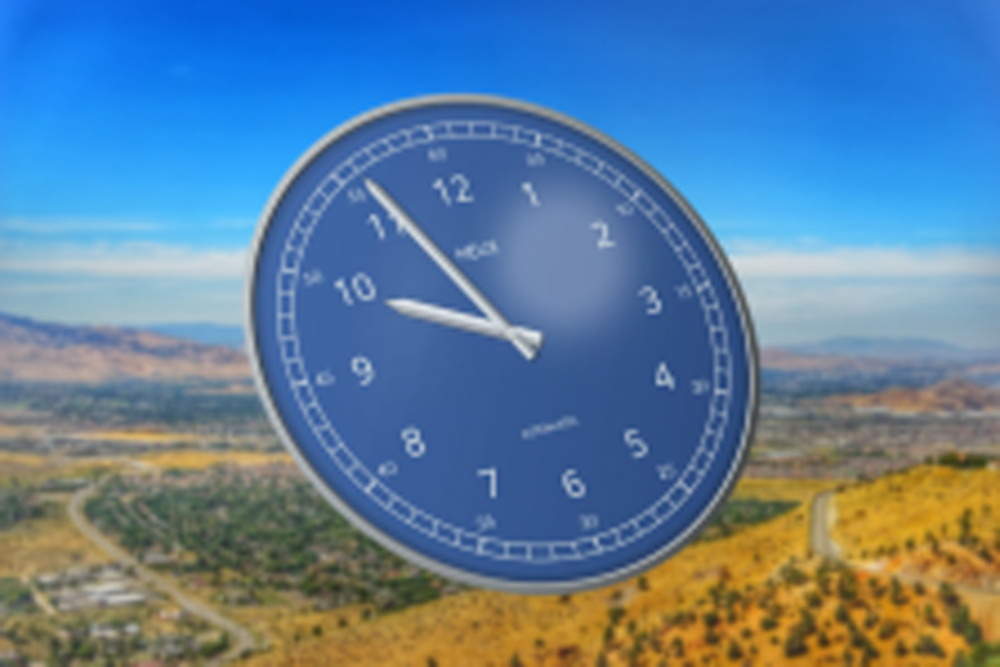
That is 9 h 56 min
